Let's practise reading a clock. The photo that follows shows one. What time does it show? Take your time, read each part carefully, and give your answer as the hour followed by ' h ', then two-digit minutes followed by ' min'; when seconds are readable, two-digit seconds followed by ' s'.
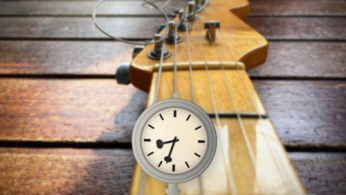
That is 8 h 33 min
